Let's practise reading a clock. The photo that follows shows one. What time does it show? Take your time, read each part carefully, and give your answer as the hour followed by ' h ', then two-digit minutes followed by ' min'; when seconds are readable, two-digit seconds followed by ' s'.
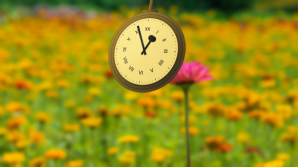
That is 12 h 56 min
